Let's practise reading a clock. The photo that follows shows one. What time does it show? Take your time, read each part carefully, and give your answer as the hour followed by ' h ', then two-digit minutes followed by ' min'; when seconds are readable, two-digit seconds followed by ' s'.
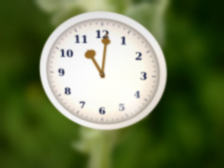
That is 11 h 01 min
